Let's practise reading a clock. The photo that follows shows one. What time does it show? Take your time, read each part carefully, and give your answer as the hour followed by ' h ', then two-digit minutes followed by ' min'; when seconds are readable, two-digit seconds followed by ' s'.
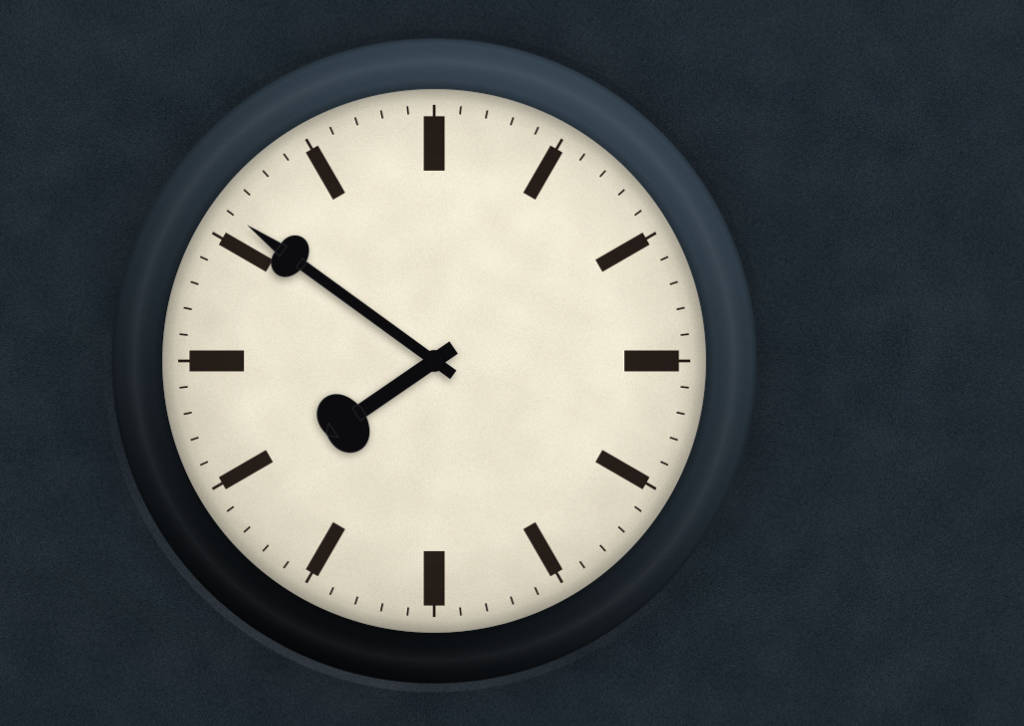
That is 7 h 51 min
